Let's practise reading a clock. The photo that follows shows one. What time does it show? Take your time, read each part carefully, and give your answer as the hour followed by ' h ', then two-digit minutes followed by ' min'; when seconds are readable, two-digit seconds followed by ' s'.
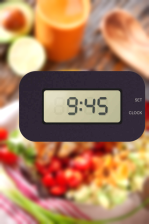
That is 9 h 45 min
